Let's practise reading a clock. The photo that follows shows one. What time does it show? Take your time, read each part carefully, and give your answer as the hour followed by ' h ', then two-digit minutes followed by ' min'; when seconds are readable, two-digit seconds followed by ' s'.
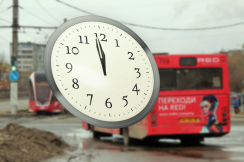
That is 11 h 59 min
